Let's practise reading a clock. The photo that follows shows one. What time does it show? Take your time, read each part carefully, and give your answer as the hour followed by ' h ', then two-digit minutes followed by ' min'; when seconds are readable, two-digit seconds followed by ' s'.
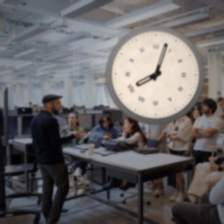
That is 8 h 03 min
